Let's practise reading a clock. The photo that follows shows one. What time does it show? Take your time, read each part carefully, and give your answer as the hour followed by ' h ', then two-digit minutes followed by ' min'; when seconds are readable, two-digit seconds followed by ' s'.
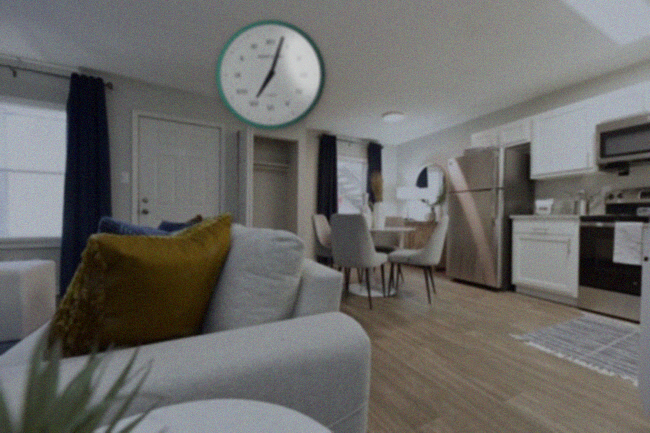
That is 7 h 03 min
